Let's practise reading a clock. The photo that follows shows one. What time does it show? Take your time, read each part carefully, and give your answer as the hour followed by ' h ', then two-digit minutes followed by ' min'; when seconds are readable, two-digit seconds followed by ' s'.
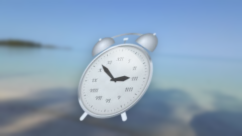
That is 2 h 52 min
